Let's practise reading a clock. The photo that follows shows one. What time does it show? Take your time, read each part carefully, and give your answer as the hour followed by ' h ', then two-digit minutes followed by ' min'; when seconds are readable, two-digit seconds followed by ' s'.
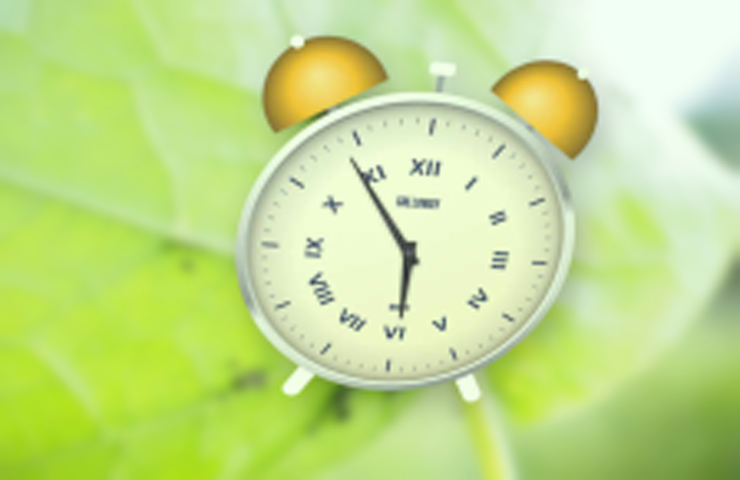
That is 5 h 54 min
